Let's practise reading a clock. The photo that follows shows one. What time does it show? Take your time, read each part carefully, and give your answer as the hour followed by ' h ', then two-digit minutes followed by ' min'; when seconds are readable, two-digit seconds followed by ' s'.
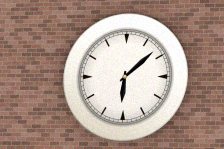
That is 6 h 08 min
